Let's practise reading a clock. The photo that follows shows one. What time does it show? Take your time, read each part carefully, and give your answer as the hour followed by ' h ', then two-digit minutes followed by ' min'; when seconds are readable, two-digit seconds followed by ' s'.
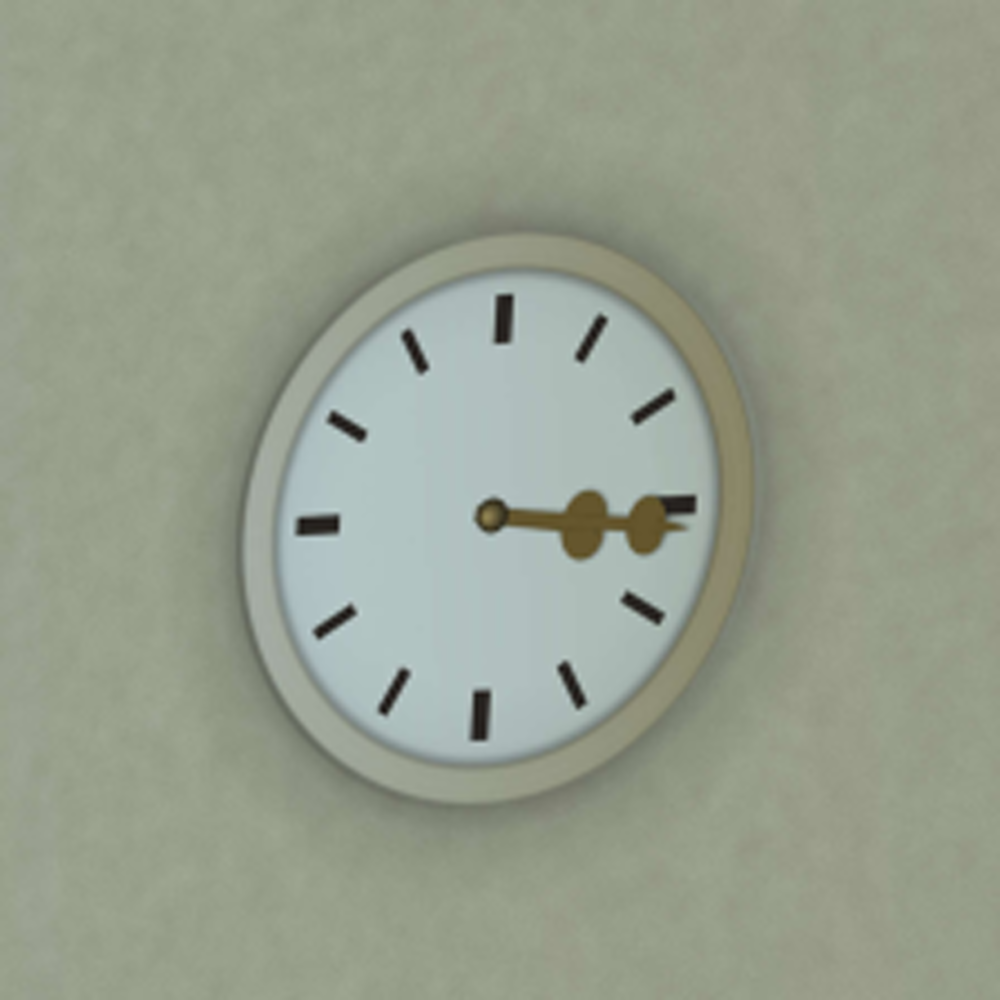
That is 3 h 16 min
